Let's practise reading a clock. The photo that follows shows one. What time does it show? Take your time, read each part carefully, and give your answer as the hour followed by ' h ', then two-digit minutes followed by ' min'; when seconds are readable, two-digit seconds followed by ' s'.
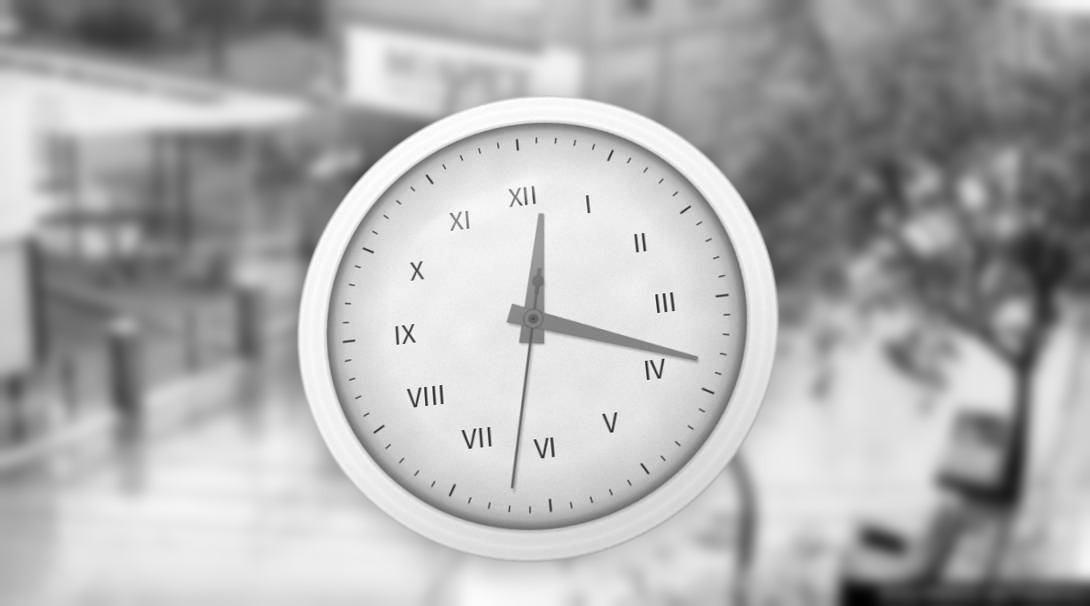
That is 12 h 18 min 32 s
